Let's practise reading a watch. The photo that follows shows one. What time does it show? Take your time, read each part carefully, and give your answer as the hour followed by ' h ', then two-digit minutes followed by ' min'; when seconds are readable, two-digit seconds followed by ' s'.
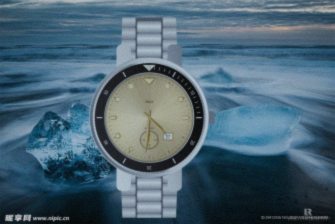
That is 4 h 31 min
